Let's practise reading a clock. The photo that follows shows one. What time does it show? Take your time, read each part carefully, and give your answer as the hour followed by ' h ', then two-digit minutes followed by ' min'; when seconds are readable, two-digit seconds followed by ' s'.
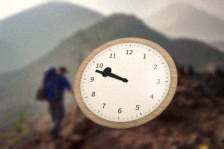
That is 9 h 48 min
